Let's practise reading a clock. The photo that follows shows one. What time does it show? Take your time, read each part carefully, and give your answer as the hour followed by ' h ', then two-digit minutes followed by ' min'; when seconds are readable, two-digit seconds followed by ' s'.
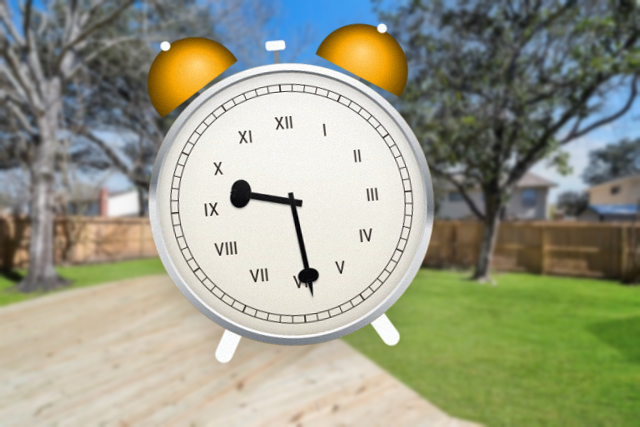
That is 9 h 29 min
